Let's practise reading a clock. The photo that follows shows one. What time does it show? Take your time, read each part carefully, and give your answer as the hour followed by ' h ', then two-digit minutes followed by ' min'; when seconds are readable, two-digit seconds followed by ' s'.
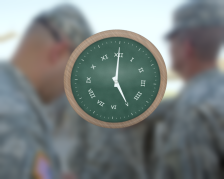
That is 5 h 00 min
